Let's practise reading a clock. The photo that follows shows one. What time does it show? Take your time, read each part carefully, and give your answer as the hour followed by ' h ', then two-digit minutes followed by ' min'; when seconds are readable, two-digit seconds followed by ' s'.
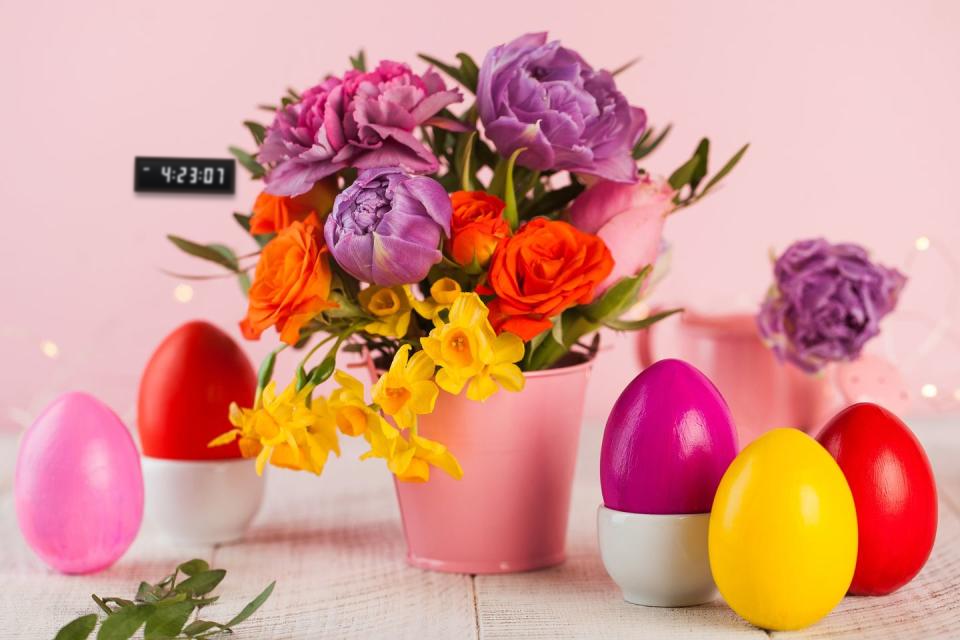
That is 4 h 23 min 07 s
